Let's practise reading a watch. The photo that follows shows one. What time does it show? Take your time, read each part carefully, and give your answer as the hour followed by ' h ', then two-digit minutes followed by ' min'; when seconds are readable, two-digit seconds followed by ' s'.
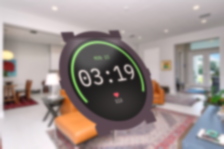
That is 3 h 19 min
